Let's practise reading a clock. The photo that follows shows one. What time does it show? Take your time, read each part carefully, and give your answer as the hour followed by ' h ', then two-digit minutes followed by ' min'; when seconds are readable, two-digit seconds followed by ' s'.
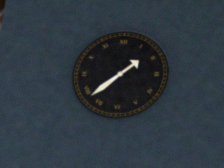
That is 1 h 38 min
